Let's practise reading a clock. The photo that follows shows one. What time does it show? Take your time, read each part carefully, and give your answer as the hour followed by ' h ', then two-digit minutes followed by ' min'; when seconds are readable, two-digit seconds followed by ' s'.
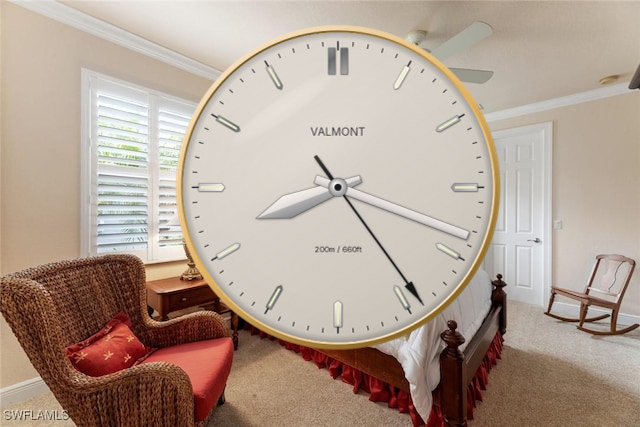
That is 8 h 18 min 24 s
